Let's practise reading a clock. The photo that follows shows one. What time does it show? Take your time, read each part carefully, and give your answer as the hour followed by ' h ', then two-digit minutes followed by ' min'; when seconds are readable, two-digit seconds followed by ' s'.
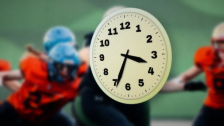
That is 3 h 34 min
